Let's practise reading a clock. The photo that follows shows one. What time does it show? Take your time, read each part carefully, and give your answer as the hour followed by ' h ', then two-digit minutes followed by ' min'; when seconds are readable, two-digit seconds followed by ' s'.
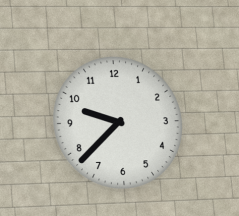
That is 9 h 38 min
